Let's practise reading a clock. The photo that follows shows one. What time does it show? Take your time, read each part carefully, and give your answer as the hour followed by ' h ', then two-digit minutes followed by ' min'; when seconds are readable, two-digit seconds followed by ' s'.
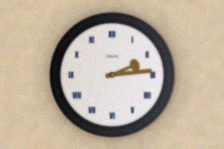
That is 2 h 14 min
